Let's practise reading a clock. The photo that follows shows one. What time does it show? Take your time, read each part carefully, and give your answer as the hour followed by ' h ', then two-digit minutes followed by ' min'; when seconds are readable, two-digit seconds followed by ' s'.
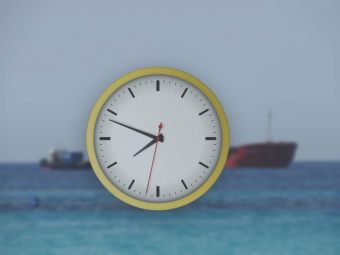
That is 7 h 48 min 32 s
